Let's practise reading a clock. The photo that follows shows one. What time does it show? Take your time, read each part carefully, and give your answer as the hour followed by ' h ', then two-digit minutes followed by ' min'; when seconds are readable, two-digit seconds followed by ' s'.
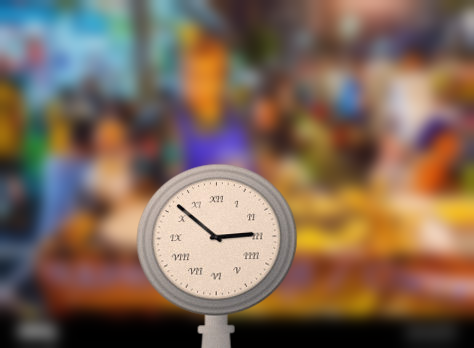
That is 2 h 52 min
